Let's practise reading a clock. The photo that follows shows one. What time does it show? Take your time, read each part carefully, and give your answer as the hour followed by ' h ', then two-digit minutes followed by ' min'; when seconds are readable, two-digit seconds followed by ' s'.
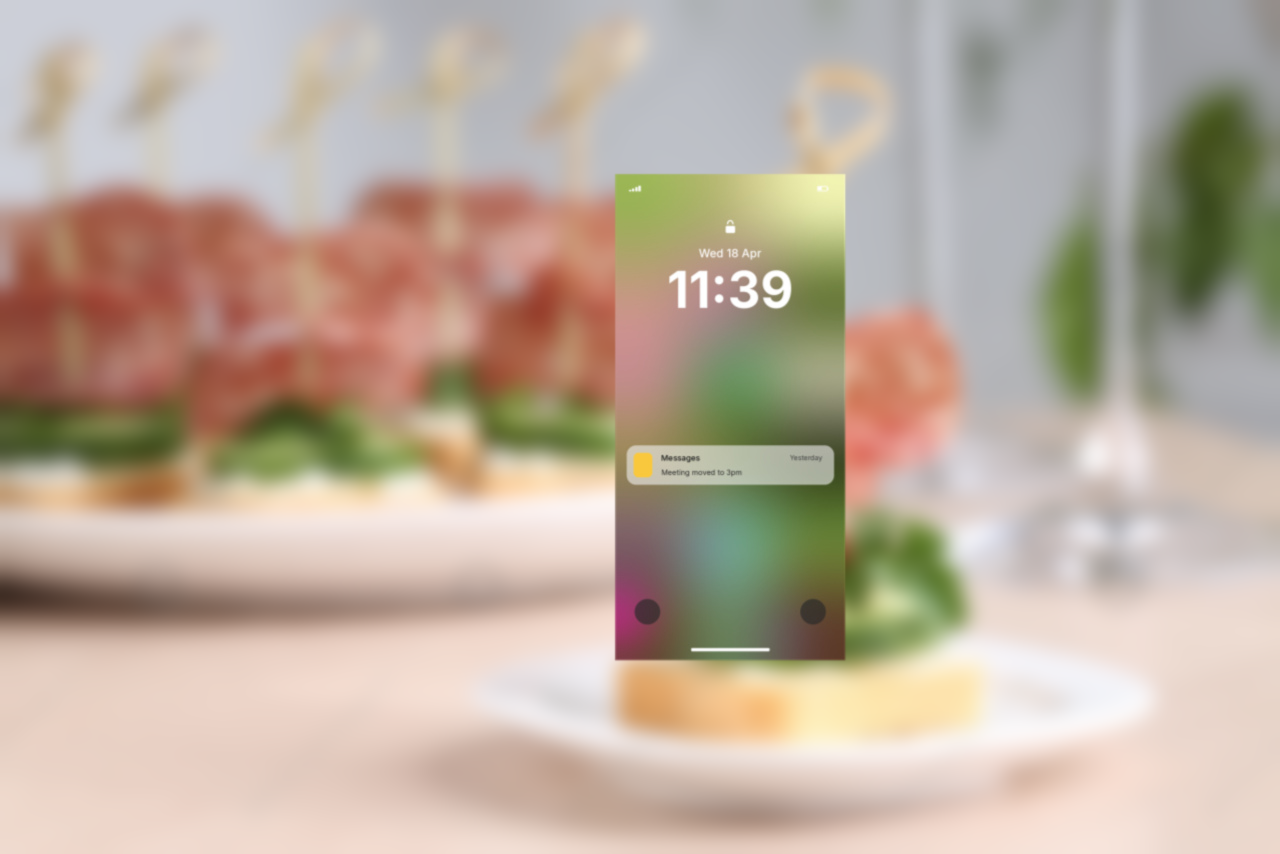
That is 11 h 39 min
